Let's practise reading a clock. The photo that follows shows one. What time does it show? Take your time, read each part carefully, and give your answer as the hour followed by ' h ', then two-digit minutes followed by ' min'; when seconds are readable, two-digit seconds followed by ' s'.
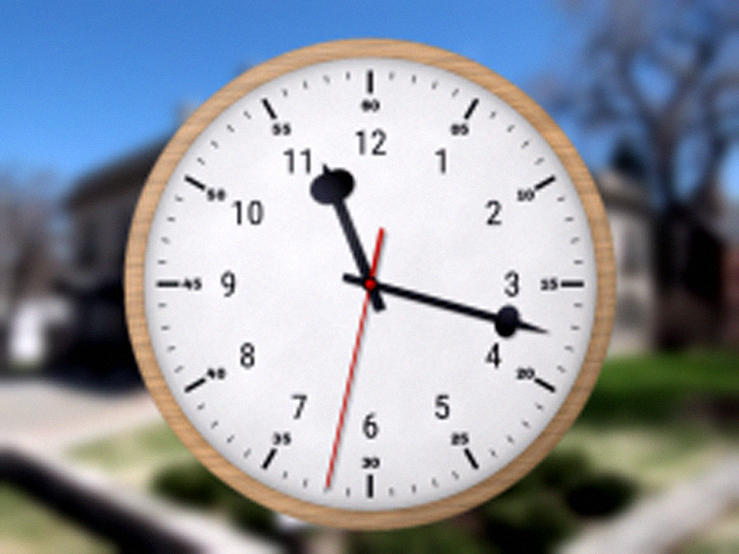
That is 11 h 17 min 32 s
